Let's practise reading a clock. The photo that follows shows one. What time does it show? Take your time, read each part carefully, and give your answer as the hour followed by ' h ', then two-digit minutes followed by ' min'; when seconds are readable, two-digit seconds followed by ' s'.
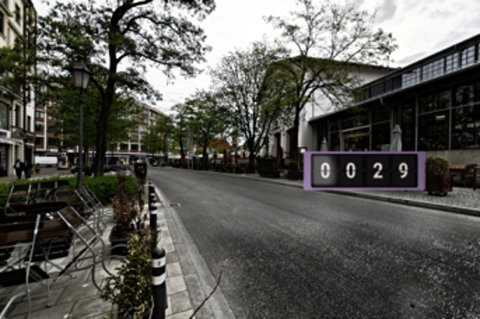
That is 0 h 29 min
